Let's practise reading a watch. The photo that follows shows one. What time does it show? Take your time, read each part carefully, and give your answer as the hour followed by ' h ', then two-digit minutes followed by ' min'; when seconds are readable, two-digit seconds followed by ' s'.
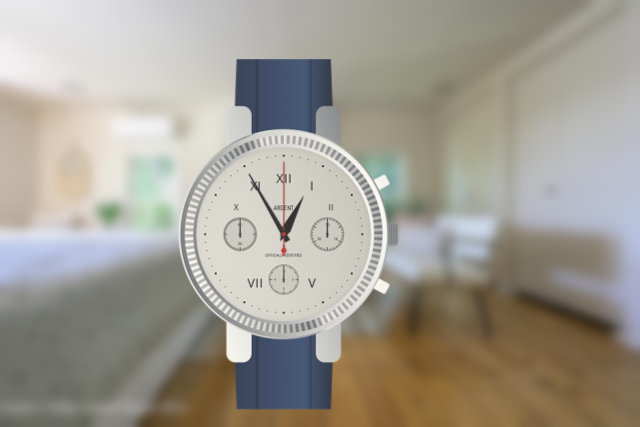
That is 12 h 55 min
